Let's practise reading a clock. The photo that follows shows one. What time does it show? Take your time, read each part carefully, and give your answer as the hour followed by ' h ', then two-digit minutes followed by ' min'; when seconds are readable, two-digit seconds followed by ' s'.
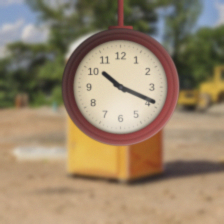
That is 10 h 19 min
